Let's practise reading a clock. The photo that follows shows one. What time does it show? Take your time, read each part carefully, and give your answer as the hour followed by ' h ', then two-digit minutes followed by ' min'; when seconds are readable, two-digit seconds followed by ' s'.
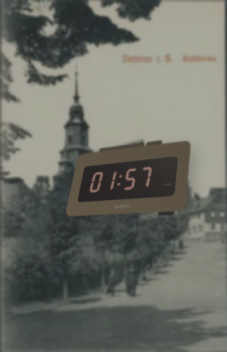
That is 1 h 57 min
